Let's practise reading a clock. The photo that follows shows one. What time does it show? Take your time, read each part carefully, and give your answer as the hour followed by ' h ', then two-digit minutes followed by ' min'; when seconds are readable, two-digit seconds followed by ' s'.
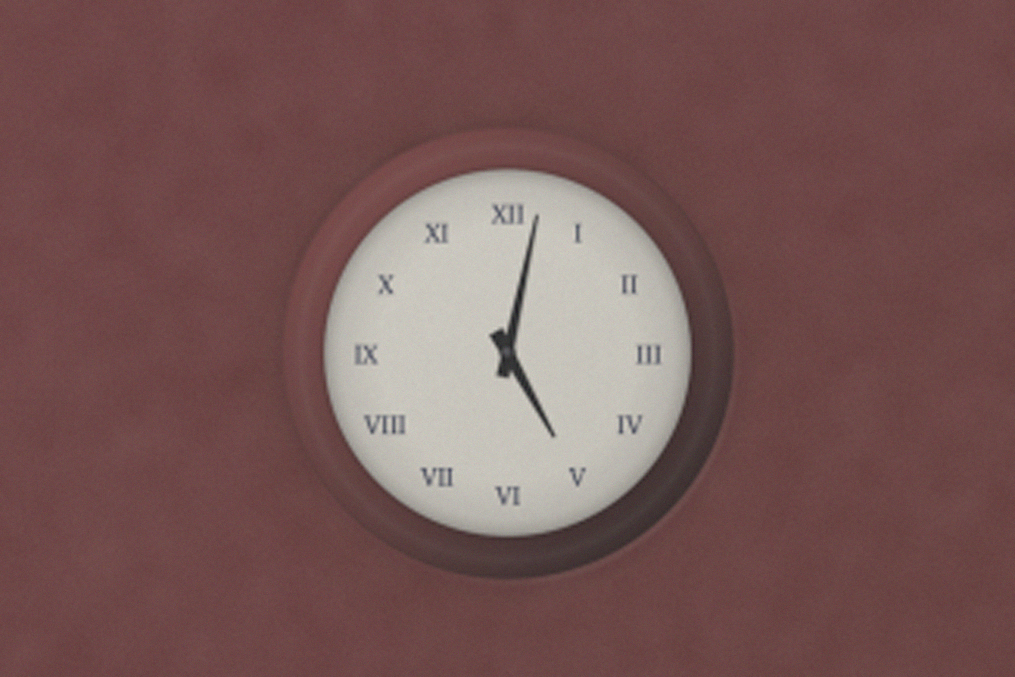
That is 5 h 02 min
